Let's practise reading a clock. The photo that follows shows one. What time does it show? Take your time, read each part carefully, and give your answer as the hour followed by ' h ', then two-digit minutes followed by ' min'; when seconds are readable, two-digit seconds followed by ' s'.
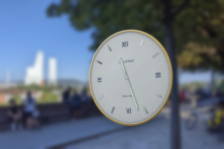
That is 11 h 27 min
